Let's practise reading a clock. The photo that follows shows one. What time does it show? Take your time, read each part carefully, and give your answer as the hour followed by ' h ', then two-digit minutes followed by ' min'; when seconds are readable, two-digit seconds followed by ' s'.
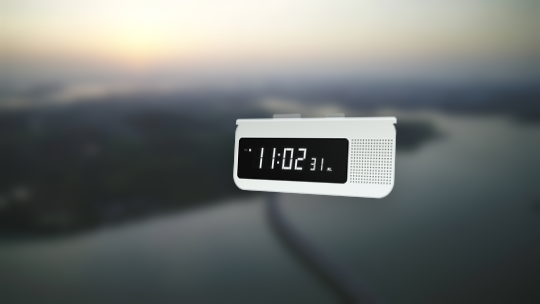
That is 11 h 02 min 31 s
